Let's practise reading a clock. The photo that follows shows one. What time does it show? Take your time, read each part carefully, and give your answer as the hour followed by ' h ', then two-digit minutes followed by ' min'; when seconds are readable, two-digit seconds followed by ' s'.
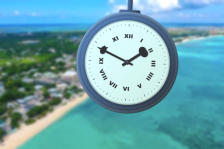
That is 1 h 49 min
